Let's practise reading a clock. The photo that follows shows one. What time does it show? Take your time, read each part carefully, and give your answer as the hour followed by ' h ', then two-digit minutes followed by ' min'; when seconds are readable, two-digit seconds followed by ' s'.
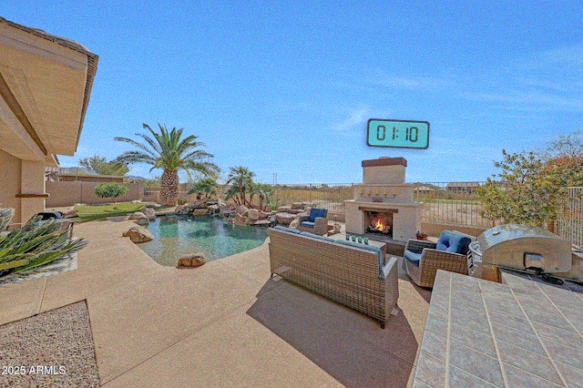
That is 1 h 10 min
